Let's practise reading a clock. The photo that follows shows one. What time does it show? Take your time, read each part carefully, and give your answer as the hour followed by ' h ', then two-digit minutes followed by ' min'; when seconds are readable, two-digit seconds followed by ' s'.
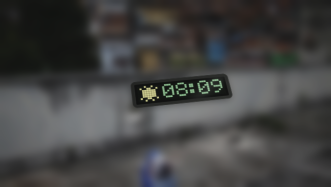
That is 8 h 09 min
